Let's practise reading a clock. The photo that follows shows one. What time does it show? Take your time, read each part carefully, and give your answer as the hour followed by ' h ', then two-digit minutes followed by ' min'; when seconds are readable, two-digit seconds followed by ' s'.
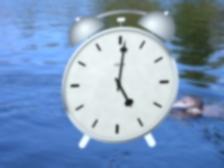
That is 5 h 01 min
